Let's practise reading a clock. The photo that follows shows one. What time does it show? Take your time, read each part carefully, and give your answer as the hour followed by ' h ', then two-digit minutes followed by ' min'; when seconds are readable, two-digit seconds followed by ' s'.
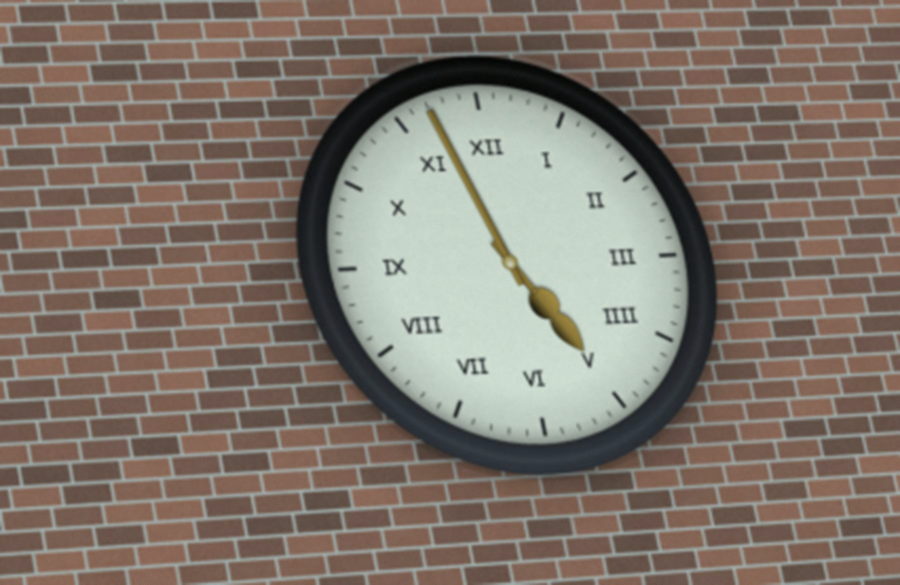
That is 4 h 57 min
